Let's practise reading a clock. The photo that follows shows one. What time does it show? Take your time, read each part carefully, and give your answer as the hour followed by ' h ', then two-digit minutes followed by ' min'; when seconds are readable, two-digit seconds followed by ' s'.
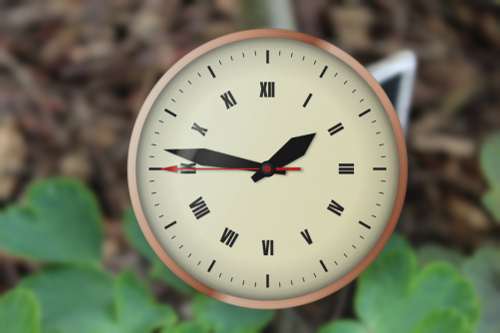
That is 1 h 46 min 45 s
